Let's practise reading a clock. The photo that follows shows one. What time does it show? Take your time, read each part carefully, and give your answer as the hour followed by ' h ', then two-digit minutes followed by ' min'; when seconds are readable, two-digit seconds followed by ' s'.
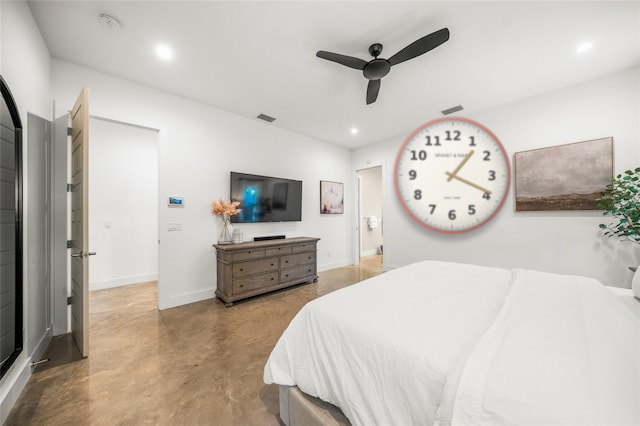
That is 1 h 19 min
